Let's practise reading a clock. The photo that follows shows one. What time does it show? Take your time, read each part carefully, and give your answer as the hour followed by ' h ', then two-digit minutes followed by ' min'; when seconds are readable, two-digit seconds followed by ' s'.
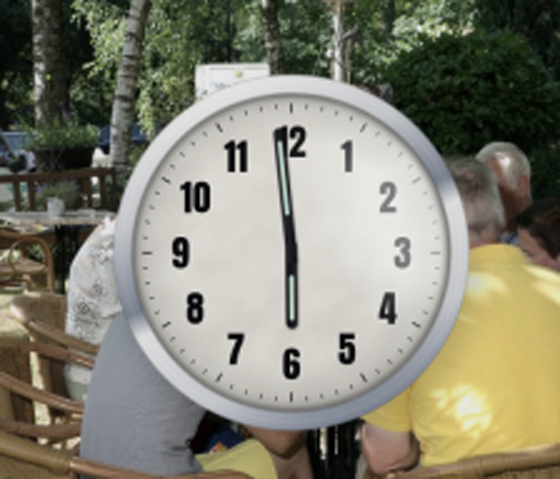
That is 5 h 59 min
